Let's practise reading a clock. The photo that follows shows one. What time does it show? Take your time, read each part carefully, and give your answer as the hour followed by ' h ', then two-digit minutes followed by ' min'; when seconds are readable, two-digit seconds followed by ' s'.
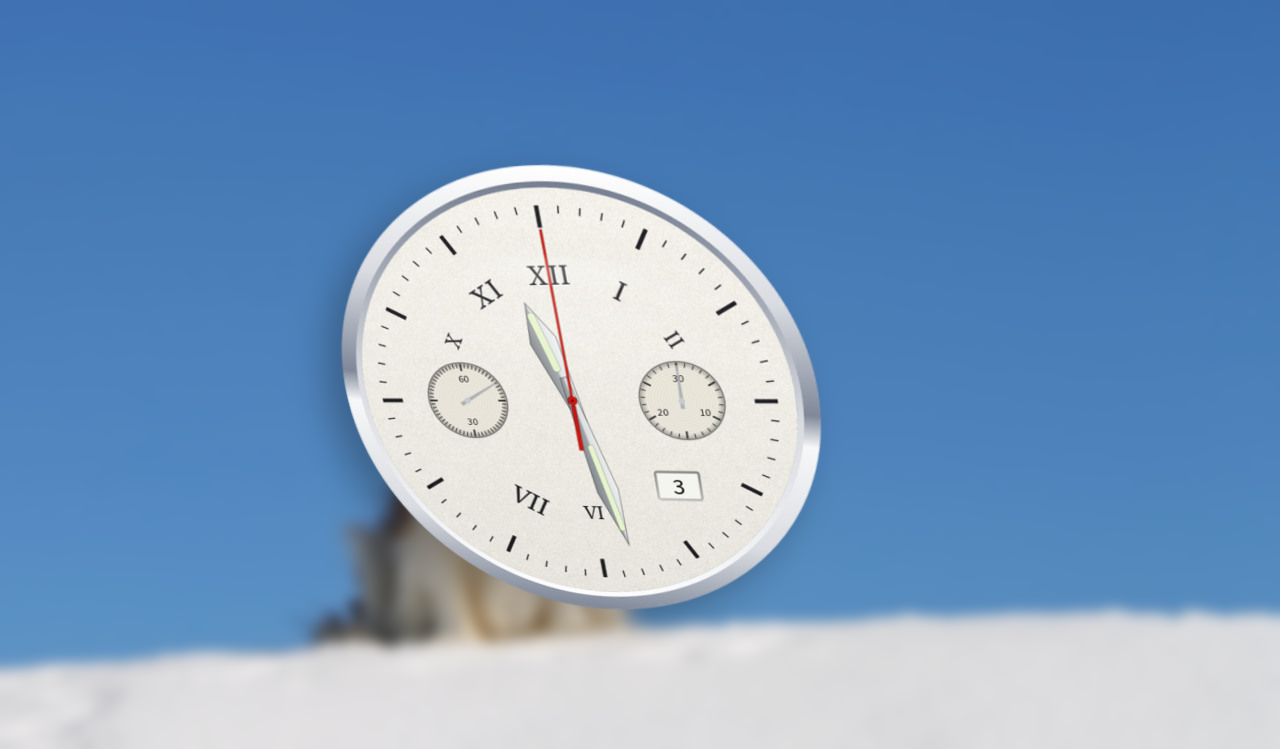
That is 11 h 28 min 10 s
